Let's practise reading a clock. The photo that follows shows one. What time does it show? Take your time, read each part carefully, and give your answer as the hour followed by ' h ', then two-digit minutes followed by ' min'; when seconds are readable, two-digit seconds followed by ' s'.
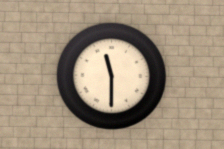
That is 11 h 30 min
